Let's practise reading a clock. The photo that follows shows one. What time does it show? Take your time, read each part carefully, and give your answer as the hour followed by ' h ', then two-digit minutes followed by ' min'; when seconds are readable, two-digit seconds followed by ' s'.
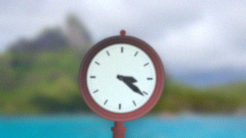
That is 3 h 21 min
